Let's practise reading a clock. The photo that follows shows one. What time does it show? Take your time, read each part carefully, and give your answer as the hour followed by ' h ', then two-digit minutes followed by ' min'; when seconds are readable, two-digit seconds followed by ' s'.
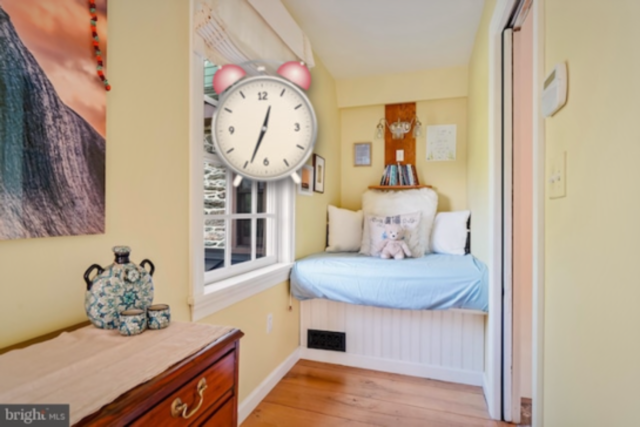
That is 12 h 34 min
